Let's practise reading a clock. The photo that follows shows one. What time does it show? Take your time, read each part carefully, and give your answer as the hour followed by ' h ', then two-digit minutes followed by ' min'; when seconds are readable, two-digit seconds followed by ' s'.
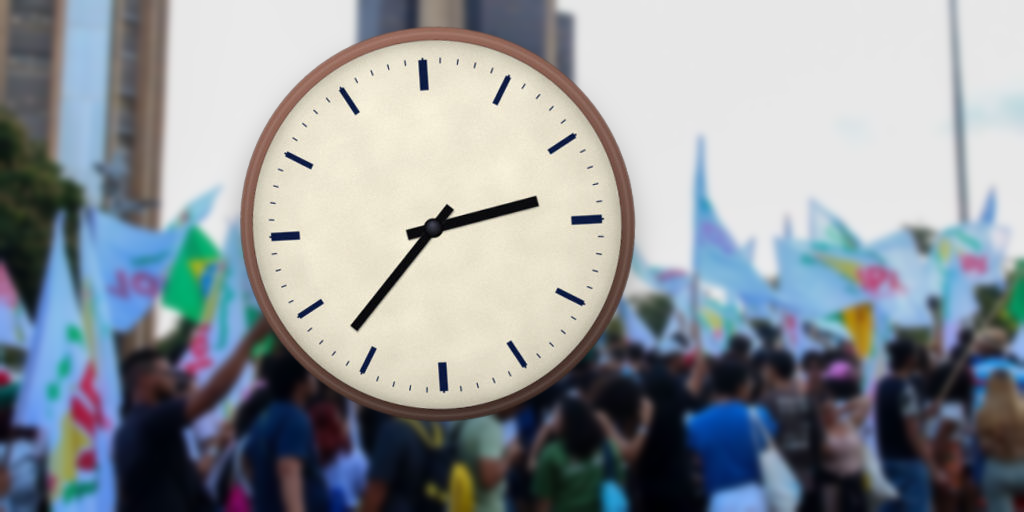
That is 2 h 37 min
